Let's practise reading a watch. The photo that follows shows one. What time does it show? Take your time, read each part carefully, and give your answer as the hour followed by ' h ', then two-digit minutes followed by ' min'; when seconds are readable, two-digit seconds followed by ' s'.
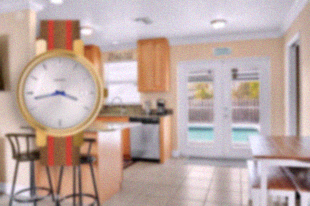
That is 3 h 43 min
